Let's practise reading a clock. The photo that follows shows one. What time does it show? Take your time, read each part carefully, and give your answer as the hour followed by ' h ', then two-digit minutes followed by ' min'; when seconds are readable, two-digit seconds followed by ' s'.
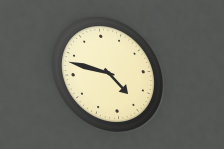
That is 4 h 48 min
